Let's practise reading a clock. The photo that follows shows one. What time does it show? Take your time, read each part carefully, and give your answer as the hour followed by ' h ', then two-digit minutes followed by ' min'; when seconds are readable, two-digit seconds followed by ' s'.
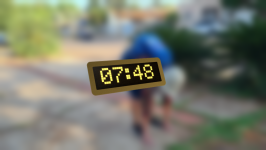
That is 7 h 48 min
